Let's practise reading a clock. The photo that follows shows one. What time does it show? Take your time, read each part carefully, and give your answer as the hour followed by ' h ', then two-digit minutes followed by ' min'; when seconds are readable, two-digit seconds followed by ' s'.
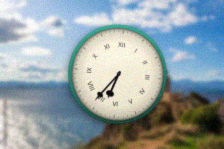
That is 6 h 36 min
